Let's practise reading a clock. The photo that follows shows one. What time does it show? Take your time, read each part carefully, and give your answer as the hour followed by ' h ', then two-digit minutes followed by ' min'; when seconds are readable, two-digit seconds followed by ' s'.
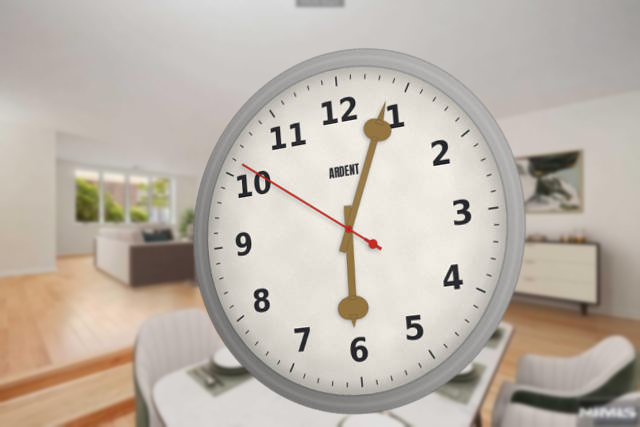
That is 6 h 03 min 51 s
